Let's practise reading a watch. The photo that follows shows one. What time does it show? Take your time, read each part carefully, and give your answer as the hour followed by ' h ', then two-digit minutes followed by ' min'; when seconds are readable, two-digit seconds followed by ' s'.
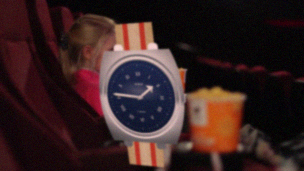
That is 1 h 46 min
